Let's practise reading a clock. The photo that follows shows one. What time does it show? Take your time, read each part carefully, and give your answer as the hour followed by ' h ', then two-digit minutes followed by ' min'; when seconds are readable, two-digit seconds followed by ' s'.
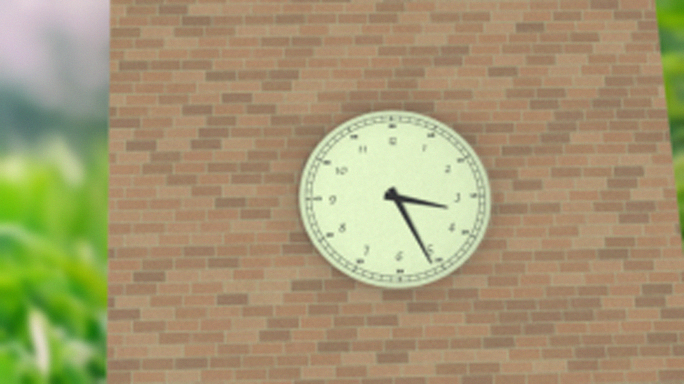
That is 3 h 26 min
